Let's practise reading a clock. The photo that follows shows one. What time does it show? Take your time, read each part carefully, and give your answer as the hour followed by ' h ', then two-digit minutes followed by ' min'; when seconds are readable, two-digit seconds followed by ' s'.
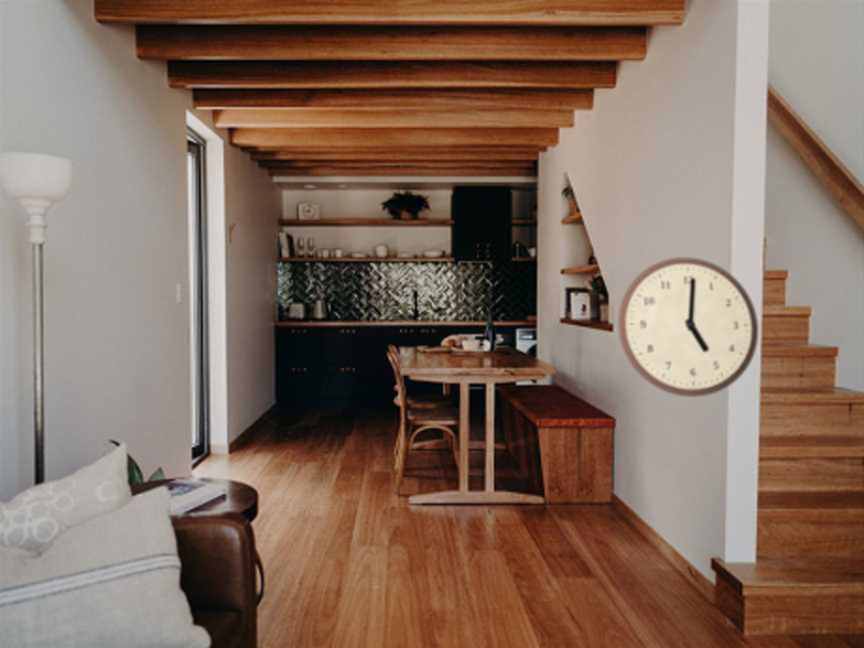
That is 5 h 01 min
